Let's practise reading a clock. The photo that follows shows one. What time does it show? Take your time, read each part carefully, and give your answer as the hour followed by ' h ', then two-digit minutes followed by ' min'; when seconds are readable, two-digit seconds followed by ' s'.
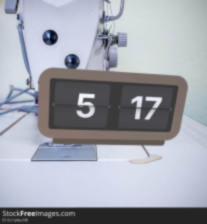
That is 5 h 17 min
